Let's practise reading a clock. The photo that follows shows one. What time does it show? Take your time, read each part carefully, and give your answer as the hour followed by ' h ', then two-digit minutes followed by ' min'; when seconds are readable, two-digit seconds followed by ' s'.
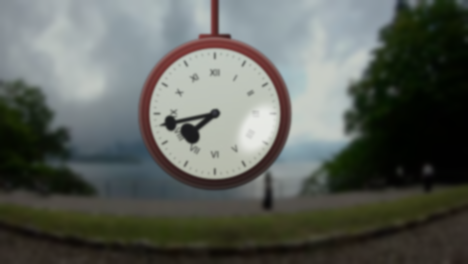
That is 7 h 43 min
